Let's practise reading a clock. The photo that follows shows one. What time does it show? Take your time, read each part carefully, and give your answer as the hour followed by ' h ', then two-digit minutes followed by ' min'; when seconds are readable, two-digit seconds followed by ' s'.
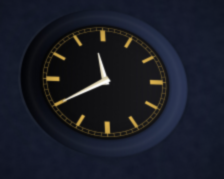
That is 11 h 40 min
